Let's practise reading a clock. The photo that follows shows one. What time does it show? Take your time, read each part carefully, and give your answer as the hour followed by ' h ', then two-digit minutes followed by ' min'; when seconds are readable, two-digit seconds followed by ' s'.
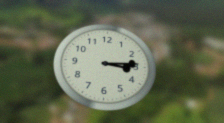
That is 3 h 14 min
